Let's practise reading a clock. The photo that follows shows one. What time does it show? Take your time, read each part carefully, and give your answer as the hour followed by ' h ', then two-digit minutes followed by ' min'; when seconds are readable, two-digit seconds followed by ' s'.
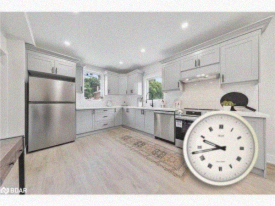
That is 9 h 43 min
